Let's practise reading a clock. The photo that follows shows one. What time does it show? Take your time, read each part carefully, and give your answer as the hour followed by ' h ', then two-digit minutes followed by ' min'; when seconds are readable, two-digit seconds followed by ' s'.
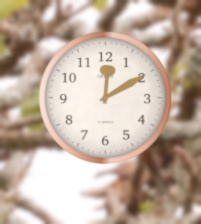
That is 12 h 10 min
